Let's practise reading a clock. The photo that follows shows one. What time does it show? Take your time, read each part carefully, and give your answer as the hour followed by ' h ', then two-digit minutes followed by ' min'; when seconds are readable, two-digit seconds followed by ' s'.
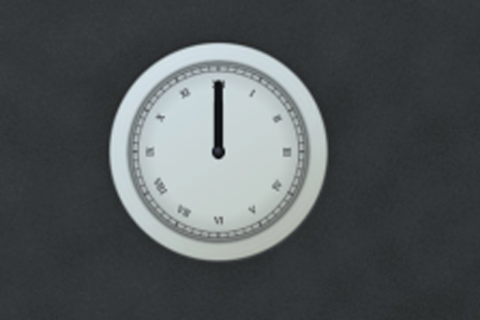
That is 12 h 00 min
